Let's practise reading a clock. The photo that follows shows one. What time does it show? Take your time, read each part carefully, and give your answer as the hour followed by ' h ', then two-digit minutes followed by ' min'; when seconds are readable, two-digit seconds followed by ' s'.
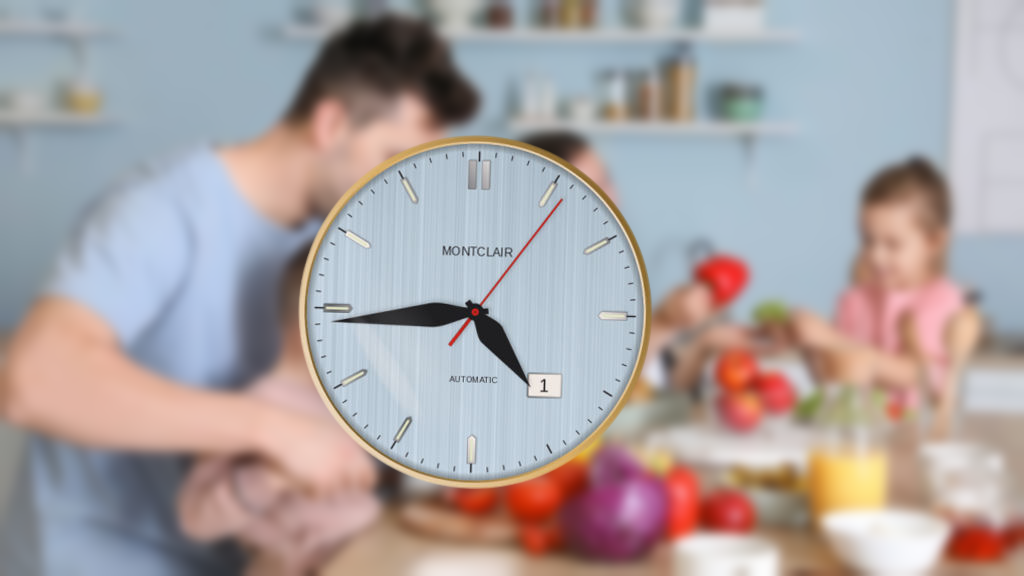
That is 4 h 44 min 06 s
